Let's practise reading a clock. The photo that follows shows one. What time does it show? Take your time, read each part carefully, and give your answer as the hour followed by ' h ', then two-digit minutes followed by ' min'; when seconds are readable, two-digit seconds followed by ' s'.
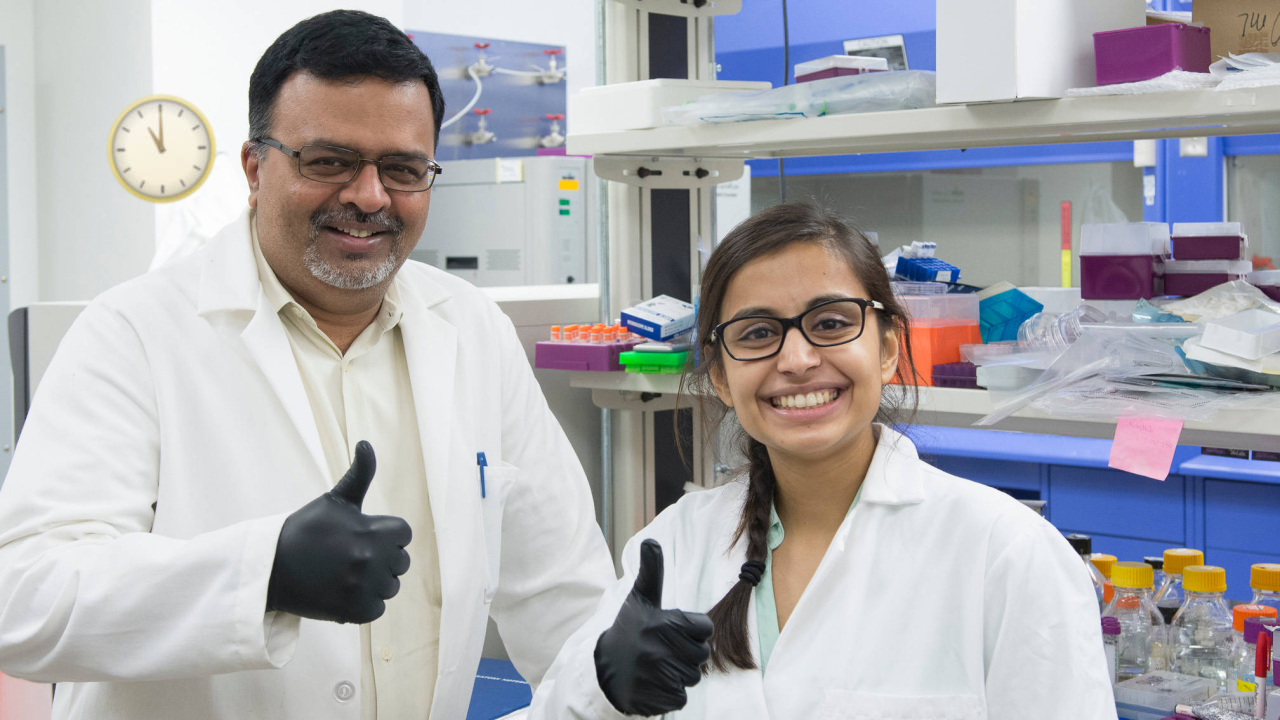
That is 11 h 00 min
